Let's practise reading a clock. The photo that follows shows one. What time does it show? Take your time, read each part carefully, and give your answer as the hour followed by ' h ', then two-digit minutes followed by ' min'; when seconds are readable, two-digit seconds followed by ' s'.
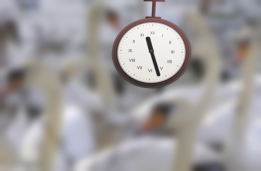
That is 11 h 27 min
